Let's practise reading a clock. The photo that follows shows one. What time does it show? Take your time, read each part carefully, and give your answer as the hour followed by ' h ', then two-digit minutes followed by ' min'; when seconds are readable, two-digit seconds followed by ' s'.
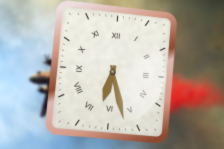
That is 6 h 27 min
